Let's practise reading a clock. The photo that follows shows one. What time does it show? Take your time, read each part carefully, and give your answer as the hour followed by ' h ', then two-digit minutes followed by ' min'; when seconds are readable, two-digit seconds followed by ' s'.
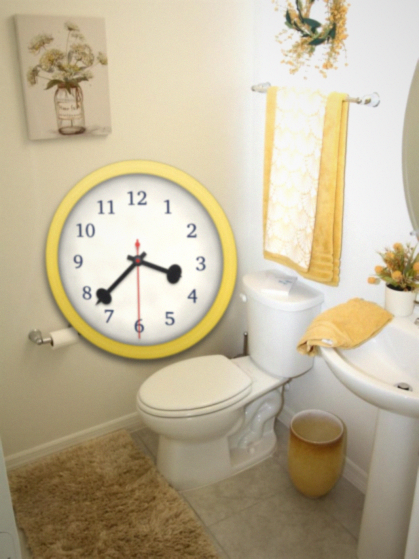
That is 3 h 37 min 30 s
